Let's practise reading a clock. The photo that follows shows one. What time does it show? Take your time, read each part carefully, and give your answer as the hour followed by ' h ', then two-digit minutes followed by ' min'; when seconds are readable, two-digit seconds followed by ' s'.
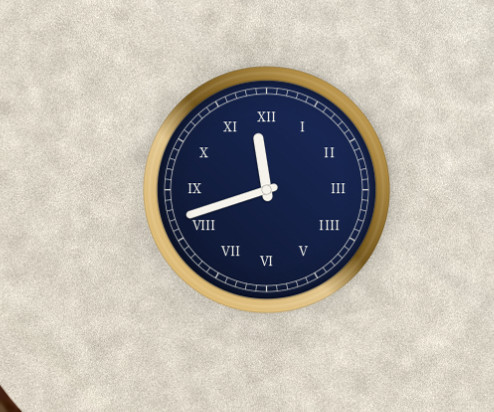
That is 11 h 42 min
